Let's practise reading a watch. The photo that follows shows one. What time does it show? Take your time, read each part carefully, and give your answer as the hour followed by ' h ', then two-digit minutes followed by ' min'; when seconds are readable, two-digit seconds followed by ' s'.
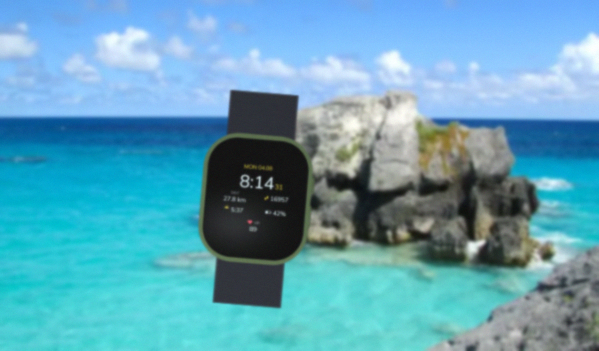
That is 8 h 14 min
